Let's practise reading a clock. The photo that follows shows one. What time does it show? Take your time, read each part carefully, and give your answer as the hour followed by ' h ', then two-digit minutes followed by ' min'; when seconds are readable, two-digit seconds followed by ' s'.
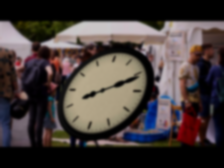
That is 8 h 11 min
